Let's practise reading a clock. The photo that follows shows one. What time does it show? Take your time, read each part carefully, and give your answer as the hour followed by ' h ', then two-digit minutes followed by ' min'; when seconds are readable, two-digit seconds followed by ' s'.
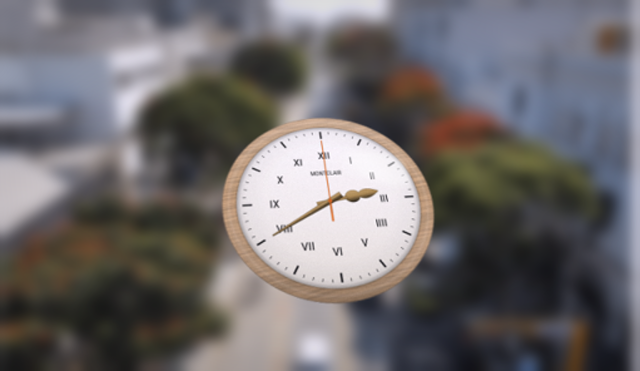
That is 2 h 40 min 00 s
